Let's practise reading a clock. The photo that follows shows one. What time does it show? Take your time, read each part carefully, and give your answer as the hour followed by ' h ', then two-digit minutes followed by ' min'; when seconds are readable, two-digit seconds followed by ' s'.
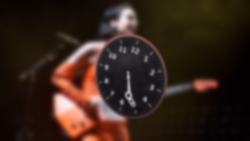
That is 5 h 26 min
